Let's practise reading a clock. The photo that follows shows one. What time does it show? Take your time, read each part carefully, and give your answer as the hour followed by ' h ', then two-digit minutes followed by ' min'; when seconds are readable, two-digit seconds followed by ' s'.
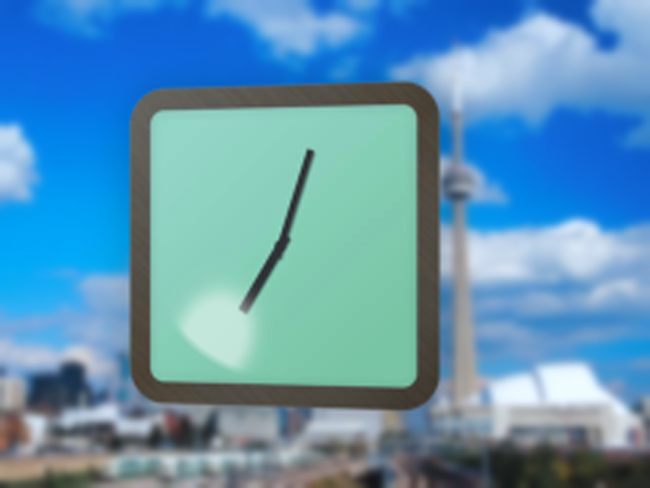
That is 7 h 03 min
